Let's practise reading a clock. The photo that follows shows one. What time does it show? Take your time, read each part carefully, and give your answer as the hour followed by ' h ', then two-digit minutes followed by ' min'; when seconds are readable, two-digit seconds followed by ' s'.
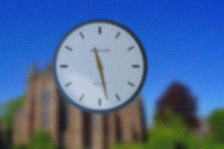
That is 11 h 28 min
